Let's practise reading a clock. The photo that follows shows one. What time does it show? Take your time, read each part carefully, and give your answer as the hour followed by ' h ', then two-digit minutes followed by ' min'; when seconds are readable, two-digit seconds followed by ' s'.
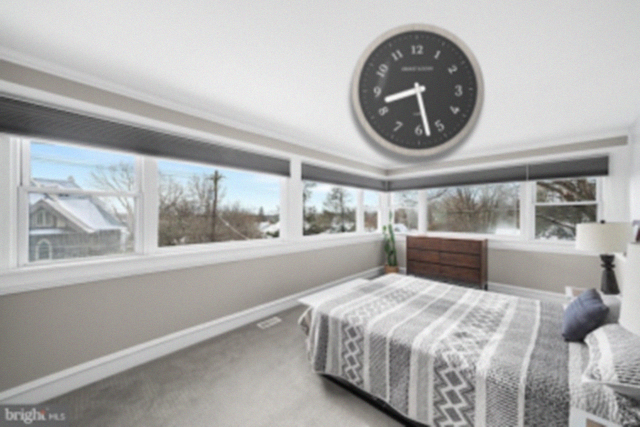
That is 8 h 28 min
